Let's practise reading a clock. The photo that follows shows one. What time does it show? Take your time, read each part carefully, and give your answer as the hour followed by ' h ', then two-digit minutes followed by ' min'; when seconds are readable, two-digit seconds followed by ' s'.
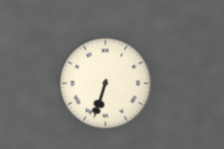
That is 6 h 33 min
